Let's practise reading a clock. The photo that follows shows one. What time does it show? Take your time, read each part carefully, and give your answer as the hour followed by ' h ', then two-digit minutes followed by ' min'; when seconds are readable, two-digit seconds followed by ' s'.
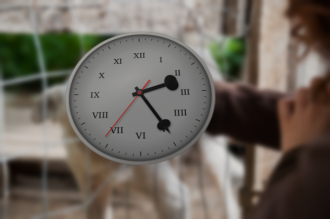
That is 2 h 24 min 36 s
